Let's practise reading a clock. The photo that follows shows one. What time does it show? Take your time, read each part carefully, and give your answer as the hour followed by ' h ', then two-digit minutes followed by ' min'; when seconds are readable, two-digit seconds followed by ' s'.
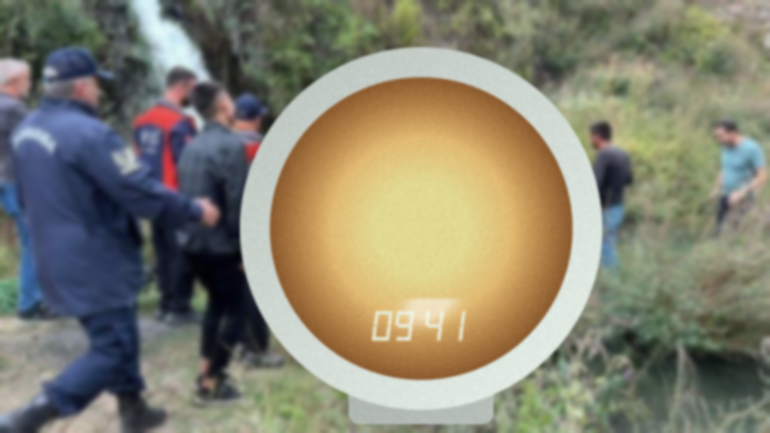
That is 9 h 41 min
